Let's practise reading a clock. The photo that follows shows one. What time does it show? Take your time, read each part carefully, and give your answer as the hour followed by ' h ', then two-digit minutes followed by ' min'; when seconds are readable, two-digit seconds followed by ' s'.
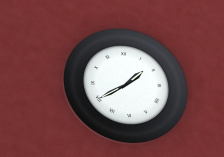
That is 1 h 40 min
